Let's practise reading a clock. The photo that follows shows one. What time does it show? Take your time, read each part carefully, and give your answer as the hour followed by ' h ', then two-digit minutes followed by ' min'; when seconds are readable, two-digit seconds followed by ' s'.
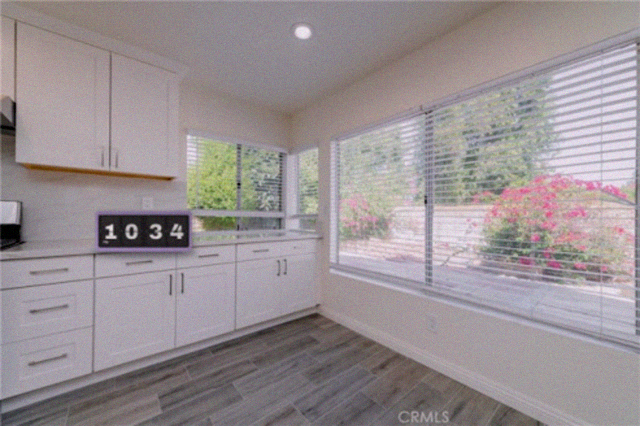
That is 10 h 34 min
